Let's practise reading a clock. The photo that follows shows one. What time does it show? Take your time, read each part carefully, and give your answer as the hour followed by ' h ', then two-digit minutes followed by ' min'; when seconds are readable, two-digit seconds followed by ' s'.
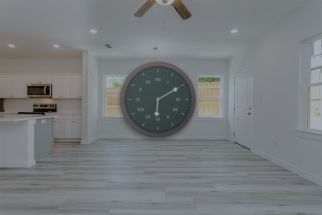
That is 6 h 10 min
